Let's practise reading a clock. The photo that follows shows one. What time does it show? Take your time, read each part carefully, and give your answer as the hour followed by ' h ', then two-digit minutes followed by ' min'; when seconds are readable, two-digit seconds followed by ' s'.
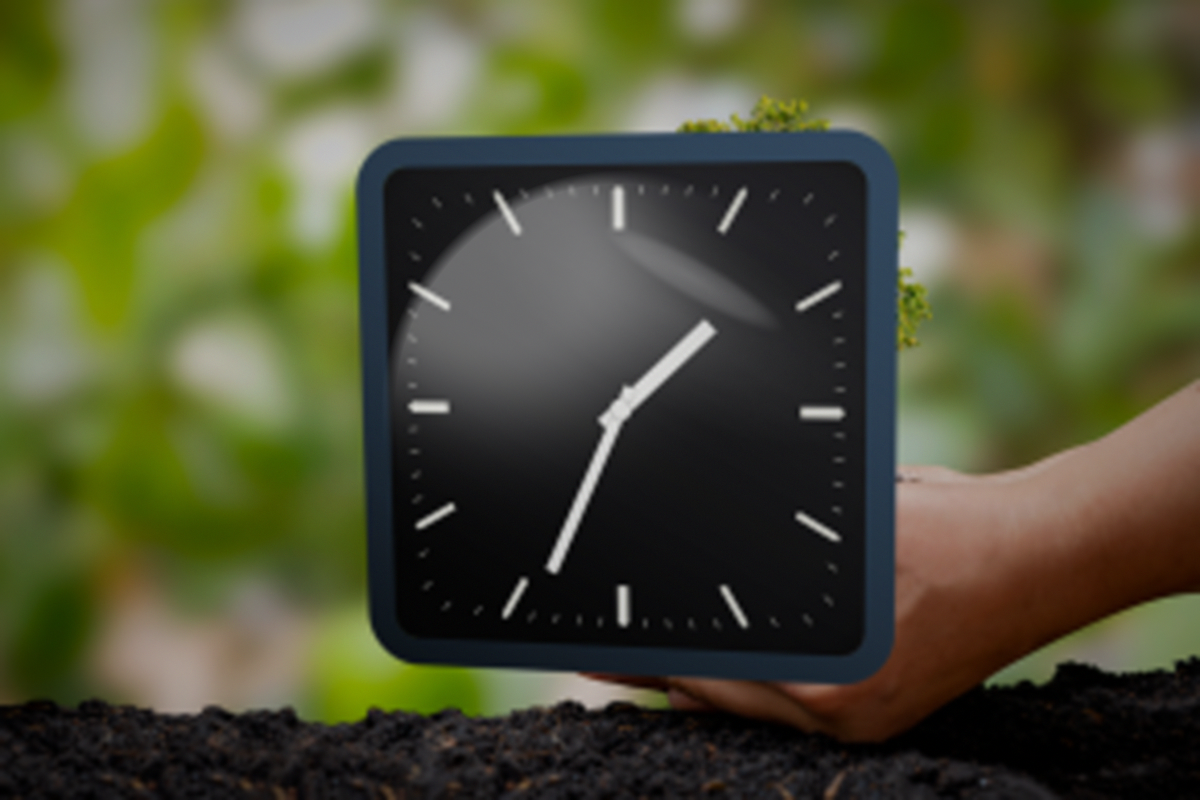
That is 1 h 34 min
